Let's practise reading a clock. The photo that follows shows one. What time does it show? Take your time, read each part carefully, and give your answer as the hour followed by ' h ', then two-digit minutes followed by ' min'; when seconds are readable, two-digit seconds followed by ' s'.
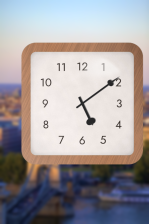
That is 5 h 09 min
